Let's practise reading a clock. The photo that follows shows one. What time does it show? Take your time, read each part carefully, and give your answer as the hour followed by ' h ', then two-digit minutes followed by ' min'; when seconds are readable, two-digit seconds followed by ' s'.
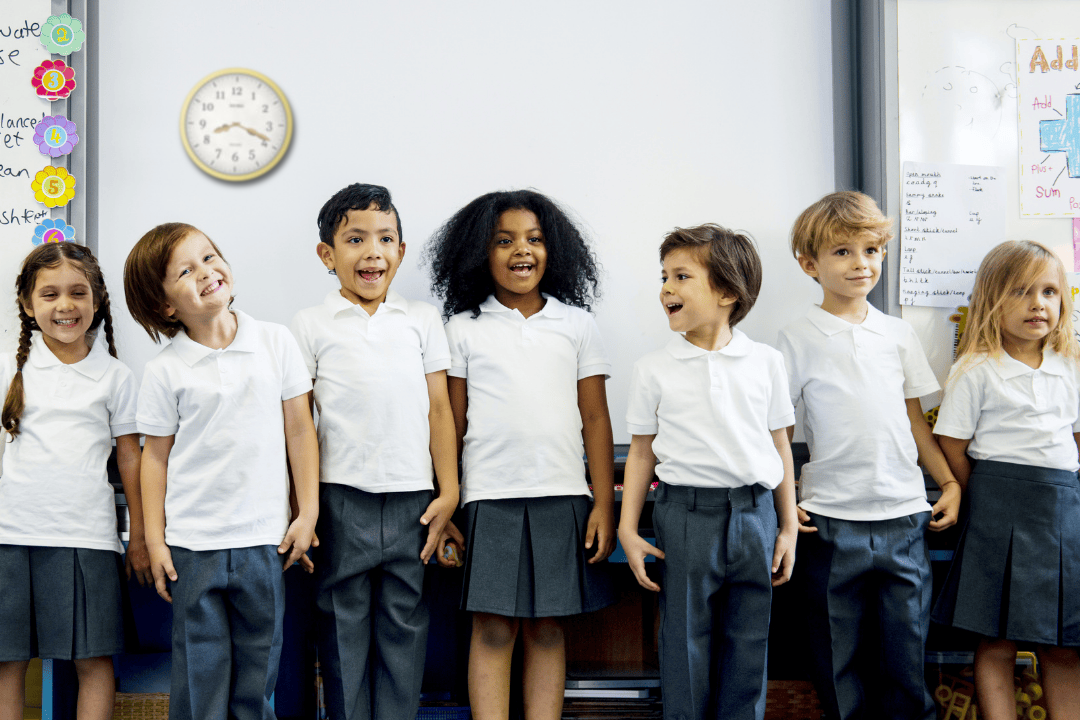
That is 8 h 19 min
